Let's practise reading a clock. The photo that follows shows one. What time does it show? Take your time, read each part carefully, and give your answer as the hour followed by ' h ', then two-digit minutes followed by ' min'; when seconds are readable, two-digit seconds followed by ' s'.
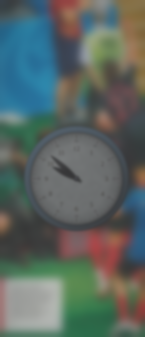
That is 9 h 52 min
